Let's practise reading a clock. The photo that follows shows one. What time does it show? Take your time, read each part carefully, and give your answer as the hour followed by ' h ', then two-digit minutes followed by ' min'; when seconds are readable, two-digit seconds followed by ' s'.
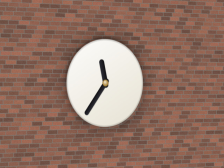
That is 11 h 36 min
